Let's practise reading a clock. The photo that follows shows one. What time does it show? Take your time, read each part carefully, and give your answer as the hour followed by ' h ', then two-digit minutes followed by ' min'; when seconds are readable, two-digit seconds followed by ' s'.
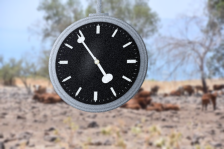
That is 4 h 54 min
